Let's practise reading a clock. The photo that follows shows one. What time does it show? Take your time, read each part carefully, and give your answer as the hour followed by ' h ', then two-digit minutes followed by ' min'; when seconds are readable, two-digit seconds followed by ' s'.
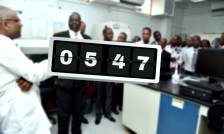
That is 5 h 47 min
